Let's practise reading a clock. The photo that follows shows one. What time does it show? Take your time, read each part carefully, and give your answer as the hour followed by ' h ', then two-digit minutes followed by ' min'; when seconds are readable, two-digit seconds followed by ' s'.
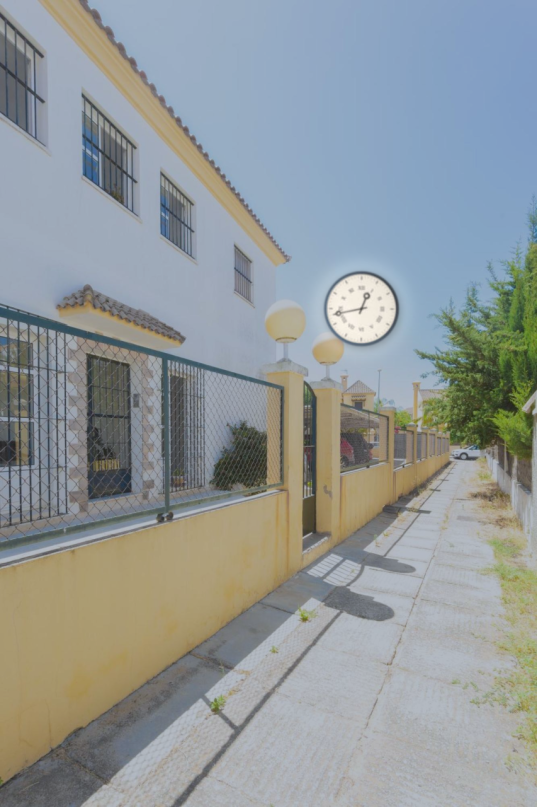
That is 12 h 43 min
